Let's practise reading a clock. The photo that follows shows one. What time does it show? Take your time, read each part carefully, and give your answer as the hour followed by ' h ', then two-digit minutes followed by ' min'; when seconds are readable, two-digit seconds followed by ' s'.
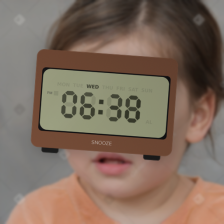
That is 6 h 38 min
